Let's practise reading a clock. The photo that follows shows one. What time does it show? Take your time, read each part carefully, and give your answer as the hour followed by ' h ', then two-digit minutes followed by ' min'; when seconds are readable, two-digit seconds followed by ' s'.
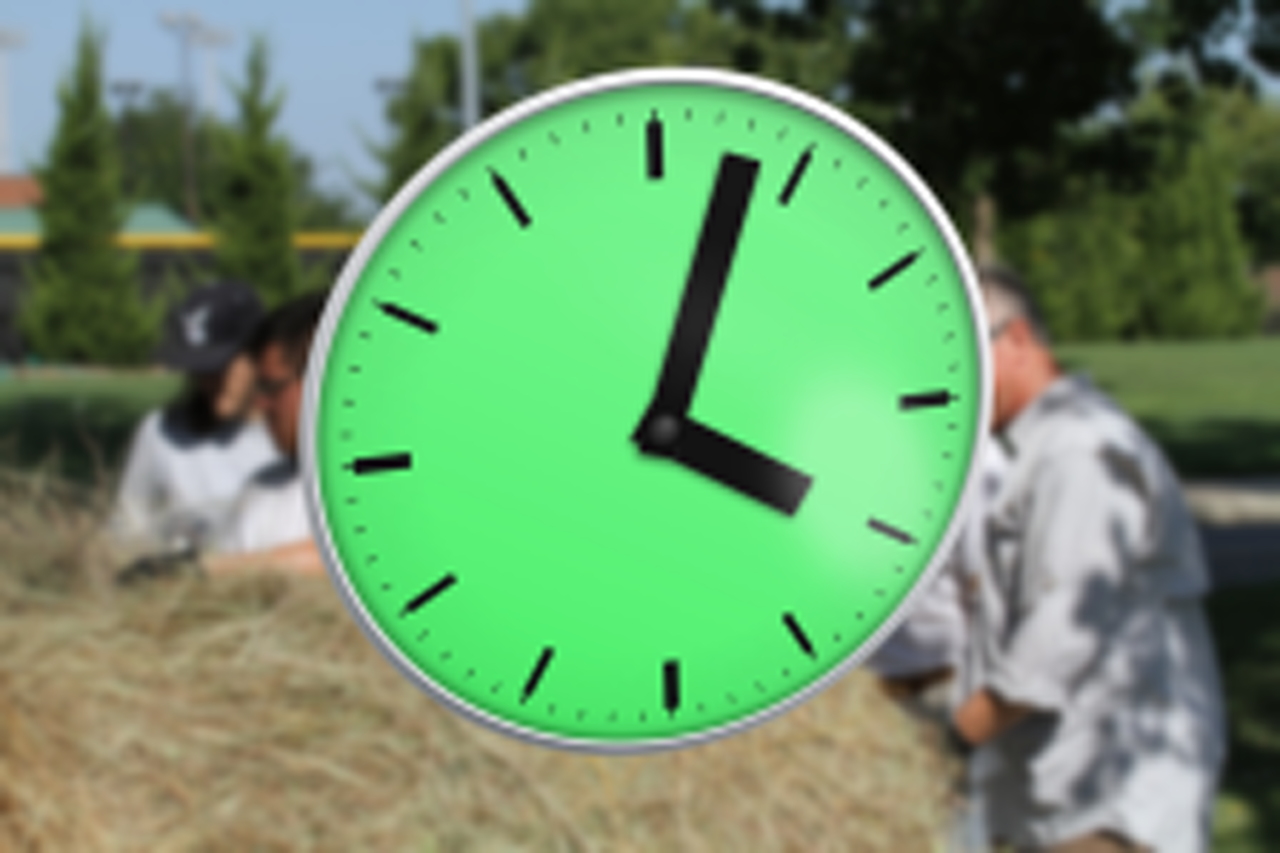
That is 4 h 03 min
